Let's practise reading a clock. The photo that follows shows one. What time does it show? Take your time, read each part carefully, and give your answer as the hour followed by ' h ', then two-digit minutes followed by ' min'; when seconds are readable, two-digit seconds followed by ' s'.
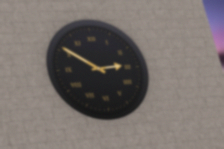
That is 2 h 51 min
